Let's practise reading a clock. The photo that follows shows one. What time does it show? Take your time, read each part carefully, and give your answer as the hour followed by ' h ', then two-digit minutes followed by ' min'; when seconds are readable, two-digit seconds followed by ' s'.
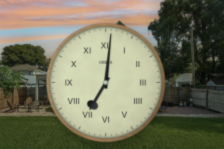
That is 7 h 01 min
